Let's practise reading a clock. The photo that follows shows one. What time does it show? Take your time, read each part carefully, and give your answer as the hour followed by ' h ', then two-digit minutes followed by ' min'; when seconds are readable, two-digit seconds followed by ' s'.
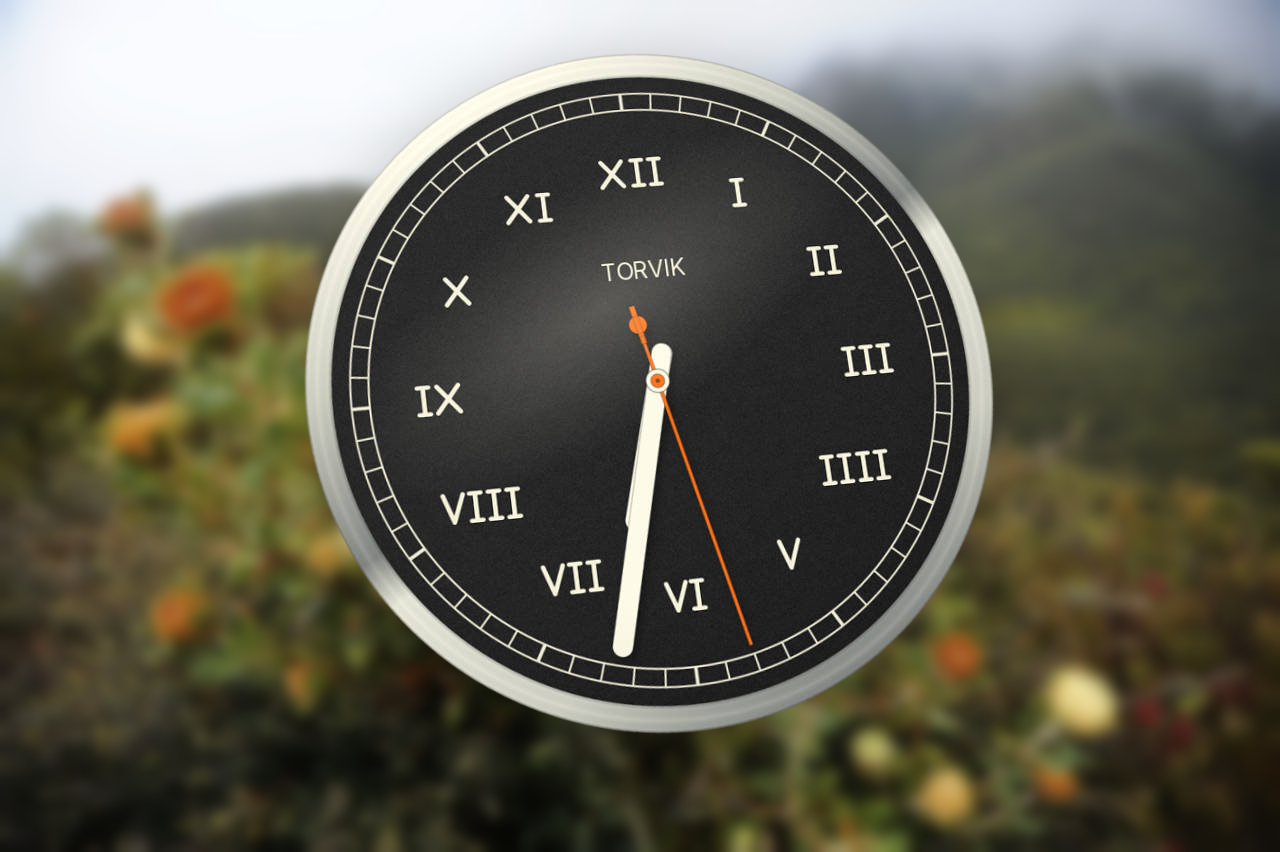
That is 6 h 32 min 28 s
